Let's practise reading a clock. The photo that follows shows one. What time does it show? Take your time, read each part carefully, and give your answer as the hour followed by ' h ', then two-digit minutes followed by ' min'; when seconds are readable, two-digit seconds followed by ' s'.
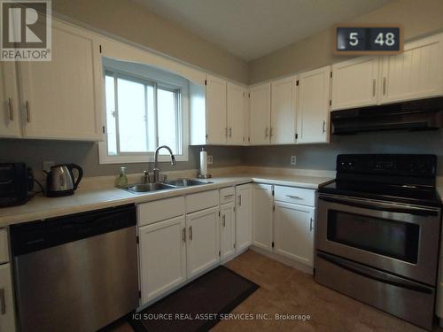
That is 5 h 48 min
